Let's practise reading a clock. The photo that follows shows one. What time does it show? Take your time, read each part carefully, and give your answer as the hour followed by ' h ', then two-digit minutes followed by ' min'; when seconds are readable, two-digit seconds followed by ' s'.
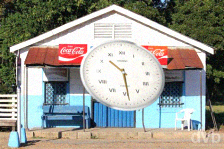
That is 10 h 29 min
